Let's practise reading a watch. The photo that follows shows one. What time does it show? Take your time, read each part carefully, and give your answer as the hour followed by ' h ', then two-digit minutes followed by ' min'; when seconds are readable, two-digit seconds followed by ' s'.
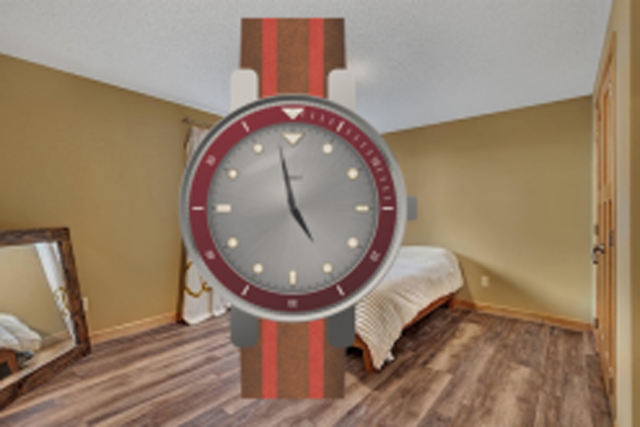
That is 4 h 58 min
